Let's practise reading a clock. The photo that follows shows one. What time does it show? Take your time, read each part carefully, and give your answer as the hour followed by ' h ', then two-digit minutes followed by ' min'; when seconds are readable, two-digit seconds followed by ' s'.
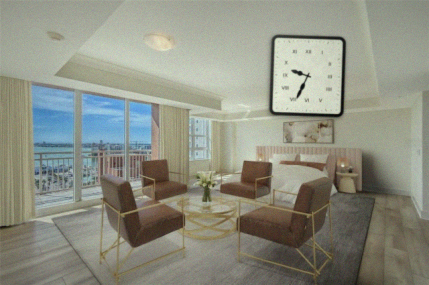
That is 9 h 34 min
